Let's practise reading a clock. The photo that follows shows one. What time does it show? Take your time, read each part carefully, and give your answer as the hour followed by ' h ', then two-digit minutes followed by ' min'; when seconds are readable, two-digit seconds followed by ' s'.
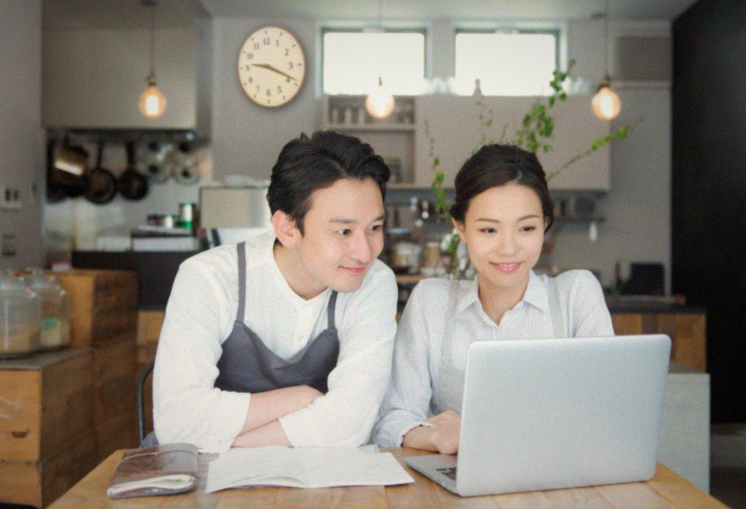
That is 9 h 19 min
